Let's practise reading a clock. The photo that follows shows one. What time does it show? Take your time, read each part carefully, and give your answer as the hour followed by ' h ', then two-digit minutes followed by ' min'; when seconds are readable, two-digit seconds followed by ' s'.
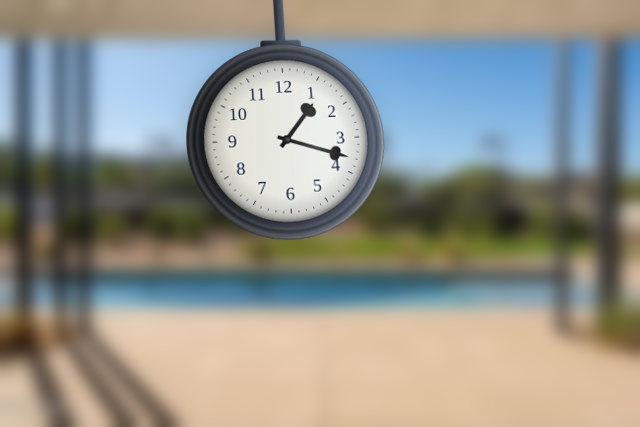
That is 1 h 18 min
